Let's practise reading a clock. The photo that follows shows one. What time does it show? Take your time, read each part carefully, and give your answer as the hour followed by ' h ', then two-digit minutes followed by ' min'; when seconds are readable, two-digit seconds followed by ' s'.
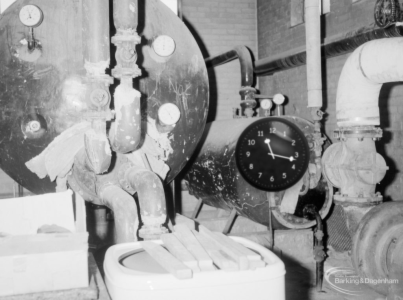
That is 11 h 17 min
